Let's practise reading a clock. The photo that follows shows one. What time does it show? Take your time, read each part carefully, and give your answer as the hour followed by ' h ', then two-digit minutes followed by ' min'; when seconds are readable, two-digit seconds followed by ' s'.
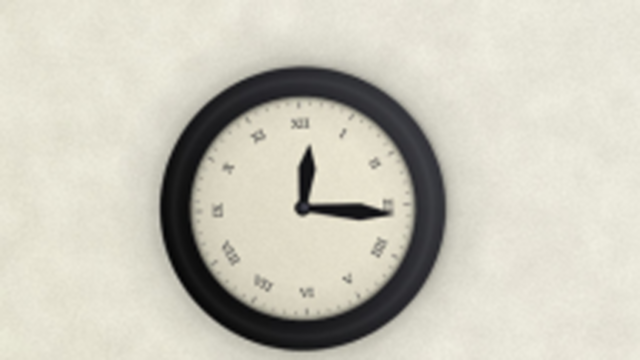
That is 12 h 16 min
